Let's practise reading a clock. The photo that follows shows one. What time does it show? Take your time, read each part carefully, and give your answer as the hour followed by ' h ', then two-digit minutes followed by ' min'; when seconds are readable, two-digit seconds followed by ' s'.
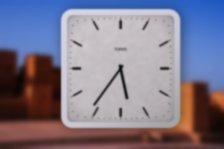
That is 5 h 36 min
